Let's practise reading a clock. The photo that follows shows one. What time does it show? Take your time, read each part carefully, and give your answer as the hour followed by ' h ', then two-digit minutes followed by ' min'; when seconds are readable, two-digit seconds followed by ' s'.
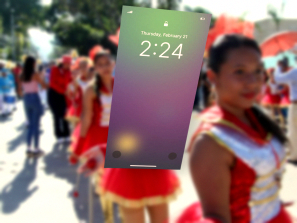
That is 2 h 24 min
